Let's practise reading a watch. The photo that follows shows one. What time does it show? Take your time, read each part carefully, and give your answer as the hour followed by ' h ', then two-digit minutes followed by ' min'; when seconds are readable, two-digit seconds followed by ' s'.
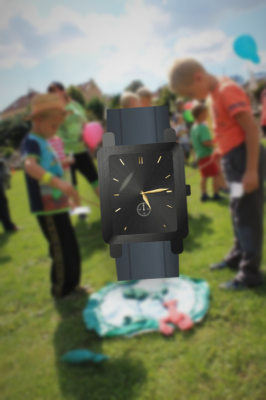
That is 5 h 14 min
